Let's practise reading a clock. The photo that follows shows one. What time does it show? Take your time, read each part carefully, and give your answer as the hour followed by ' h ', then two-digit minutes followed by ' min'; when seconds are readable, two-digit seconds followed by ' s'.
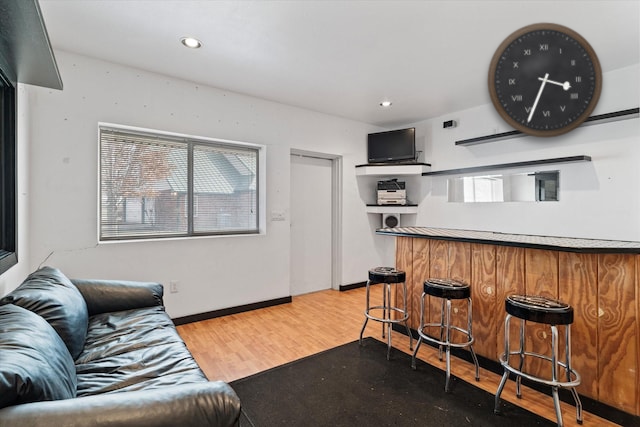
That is 3 h 34 min
